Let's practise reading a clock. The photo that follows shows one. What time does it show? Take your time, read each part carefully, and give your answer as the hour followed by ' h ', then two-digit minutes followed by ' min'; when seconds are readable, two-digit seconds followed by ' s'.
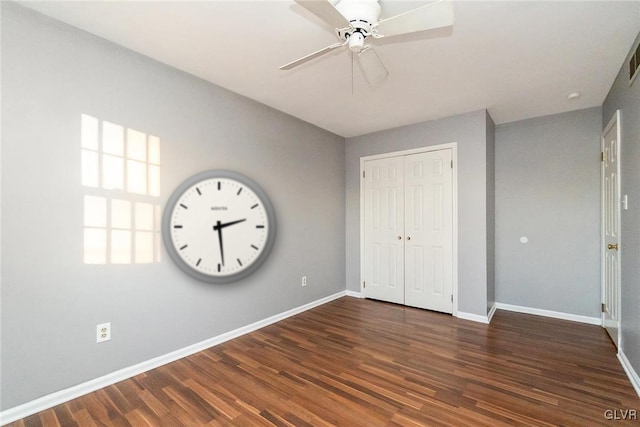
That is 2 h 29 min
